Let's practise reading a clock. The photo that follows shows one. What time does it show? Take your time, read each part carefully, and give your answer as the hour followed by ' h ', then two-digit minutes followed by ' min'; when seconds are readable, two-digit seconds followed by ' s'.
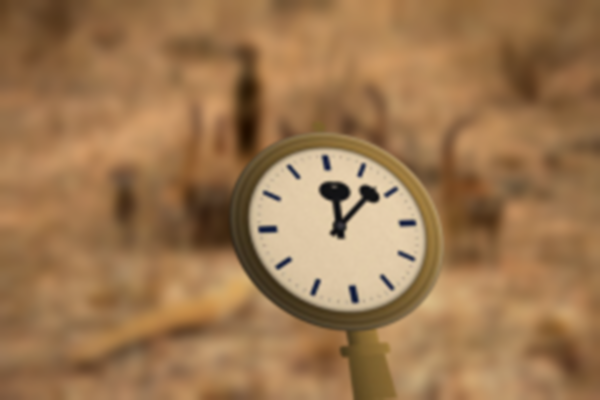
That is 12 h 08 min
